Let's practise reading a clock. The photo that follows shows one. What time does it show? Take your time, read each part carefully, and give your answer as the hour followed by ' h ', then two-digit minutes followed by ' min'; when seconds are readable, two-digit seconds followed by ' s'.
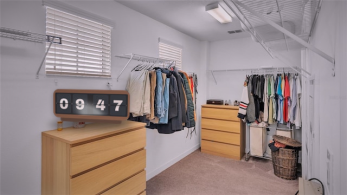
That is 9 h 47 min
